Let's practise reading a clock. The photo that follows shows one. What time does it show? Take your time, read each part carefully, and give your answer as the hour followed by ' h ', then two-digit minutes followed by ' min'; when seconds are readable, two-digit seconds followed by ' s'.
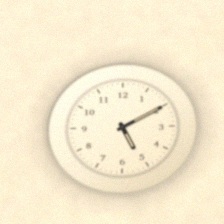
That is 5 h 10 min
